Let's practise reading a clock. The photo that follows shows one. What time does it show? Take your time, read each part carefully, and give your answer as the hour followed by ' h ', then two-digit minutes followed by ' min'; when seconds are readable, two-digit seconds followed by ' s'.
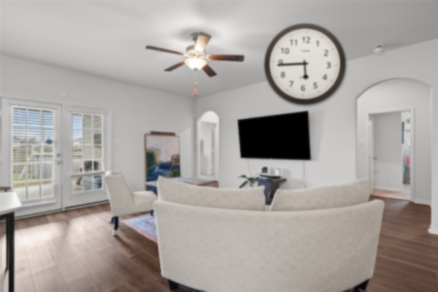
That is 5 h 44 min
